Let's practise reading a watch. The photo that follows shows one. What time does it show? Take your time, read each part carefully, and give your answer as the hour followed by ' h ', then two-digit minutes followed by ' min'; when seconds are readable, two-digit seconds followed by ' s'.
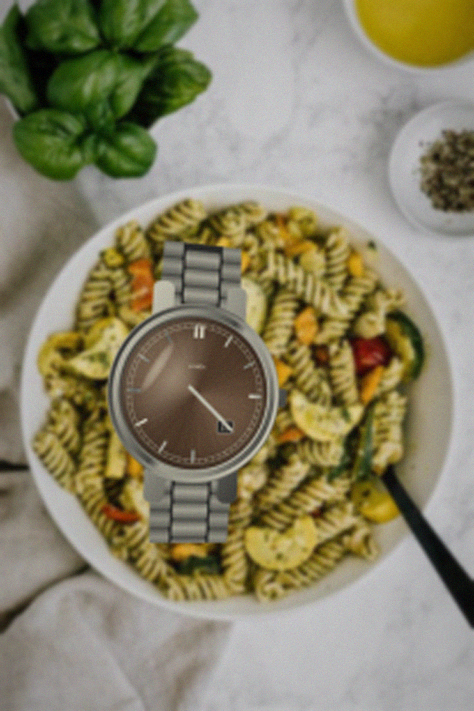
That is 4 h 22 min
